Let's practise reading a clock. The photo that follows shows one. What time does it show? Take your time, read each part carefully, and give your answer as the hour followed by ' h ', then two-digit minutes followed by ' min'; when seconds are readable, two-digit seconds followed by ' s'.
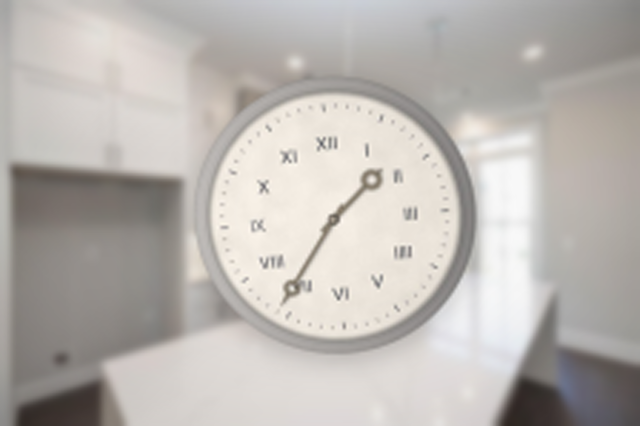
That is 1 h 36 min
